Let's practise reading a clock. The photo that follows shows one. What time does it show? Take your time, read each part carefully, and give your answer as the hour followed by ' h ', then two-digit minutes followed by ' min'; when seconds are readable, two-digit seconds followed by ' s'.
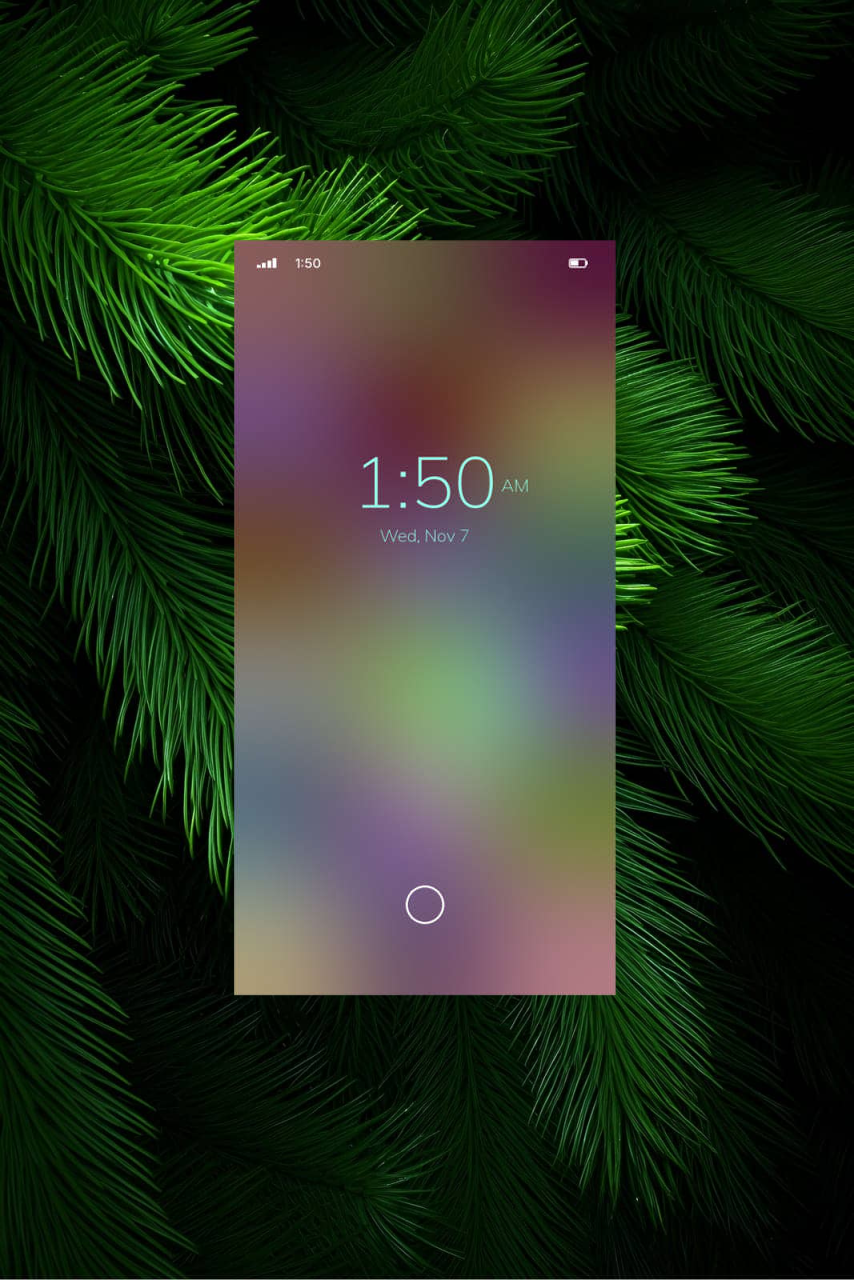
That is 1 h 50 min
